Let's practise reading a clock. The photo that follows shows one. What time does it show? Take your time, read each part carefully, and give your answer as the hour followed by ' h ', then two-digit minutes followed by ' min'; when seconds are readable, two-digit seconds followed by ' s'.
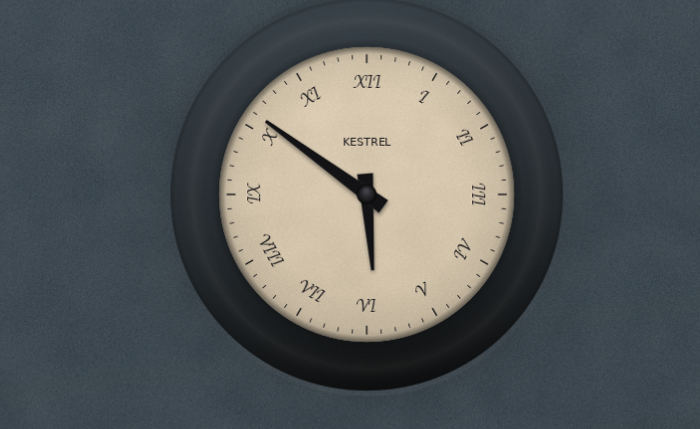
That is 5 h 51 min
